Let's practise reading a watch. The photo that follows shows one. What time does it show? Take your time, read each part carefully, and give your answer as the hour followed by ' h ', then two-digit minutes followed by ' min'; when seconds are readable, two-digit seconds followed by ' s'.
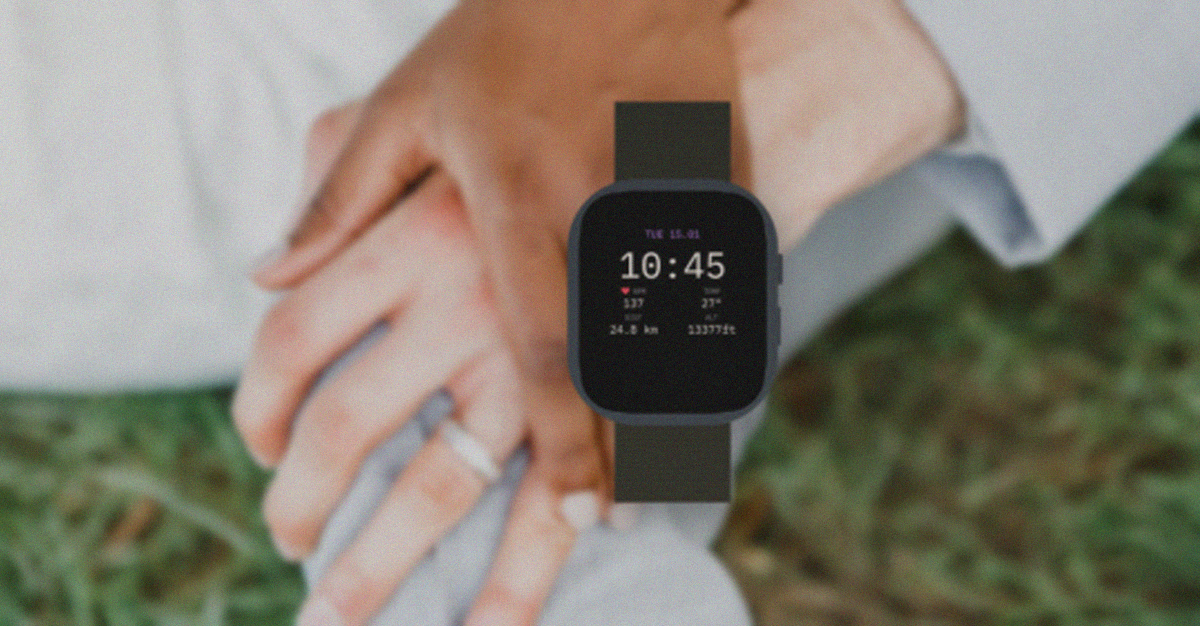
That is 10 h 45 min
